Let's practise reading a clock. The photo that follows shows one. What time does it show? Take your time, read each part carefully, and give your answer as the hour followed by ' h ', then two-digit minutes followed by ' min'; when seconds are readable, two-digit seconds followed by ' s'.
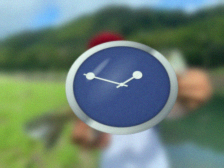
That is 1 h 48 min
